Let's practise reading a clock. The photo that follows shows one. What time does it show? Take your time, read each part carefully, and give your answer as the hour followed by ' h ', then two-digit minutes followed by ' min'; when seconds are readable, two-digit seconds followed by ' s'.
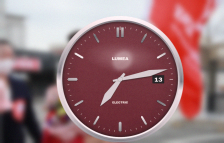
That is 7 h 13 min
